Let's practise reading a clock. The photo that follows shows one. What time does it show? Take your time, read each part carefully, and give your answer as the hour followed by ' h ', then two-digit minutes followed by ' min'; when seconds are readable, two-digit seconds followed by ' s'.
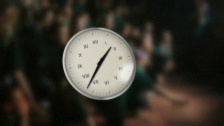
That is 1 h 37 min
